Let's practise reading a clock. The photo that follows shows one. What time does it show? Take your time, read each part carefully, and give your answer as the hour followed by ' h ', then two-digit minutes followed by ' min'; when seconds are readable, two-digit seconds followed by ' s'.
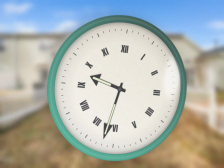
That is 9 h 32 min
